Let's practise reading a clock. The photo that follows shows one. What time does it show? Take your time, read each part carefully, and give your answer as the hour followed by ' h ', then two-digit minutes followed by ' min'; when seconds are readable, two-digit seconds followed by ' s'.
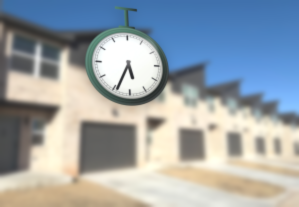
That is 5 h 34 min
